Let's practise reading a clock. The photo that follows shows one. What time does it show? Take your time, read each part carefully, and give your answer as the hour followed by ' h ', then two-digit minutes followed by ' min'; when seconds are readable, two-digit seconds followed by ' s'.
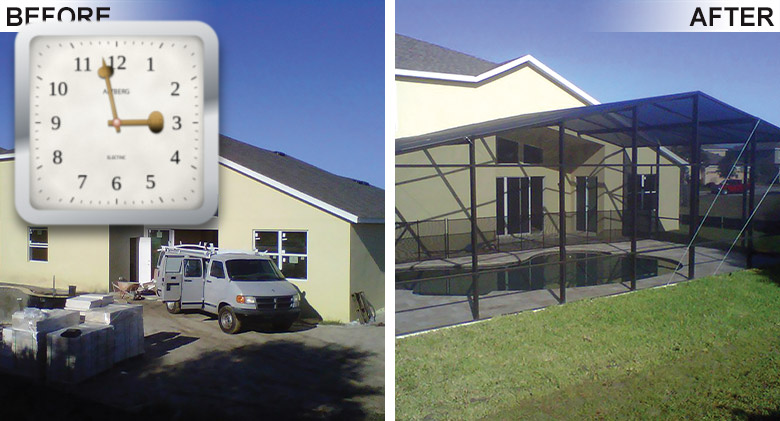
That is 2 h 58 min
